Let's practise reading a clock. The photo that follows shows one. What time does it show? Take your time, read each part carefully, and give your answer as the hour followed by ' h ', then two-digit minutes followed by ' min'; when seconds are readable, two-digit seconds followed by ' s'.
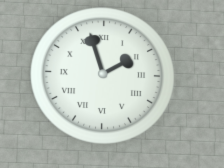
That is 1 h 57 min
